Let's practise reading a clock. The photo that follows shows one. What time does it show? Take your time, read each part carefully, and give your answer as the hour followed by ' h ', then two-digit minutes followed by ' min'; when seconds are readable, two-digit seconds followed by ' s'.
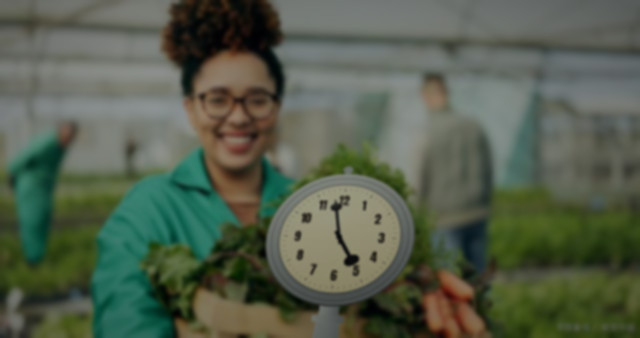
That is 4 h 58 min
